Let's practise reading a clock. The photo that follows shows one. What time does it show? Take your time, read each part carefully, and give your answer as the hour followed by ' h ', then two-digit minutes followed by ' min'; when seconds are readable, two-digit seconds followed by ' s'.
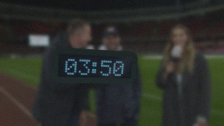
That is 3 h 50 min
